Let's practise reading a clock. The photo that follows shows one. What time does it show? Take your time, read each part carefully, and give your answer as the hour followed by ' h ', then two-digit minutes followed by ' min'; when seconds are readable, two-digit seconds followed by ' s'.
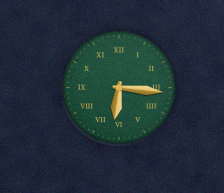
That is 6 h 16 min
